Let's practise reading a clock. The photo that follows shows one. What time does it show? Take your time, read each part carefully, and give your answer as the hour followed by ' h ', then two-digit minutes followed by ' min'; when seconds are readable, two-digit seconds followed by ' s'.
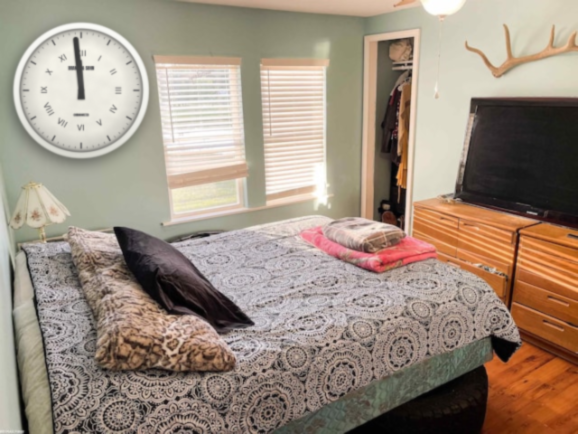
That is 11 h 59 min
